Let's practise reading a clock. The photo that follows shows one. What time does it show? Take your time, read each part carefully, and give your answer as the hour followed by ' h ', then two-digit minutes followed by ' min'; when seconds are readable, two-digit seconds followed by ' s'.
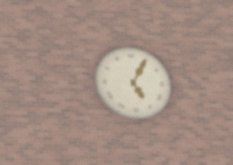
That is 5 h 05 min
